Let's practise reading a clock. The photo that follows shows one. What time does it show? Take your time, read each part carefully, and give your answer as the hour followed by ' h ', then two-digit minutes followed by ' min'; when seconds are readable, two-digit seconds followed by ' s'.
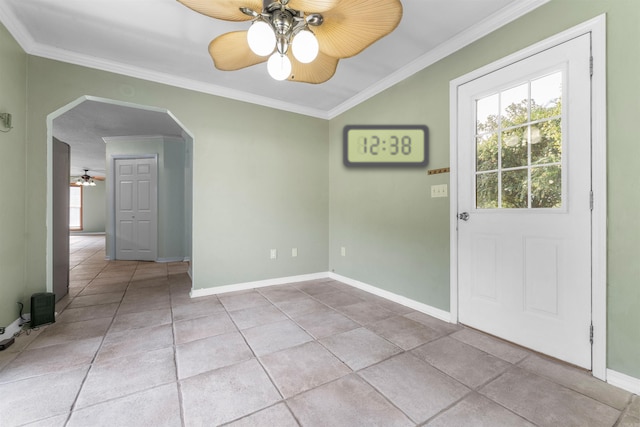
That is 12 h 38 min
